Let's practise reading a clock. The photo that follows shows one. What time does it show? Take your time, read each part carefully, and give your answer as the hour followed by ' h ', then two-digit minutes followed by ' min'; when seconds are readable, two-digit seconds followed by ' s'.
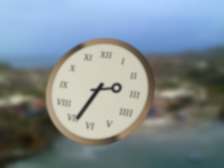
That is 2 h 34 min
